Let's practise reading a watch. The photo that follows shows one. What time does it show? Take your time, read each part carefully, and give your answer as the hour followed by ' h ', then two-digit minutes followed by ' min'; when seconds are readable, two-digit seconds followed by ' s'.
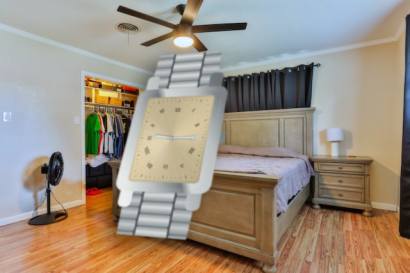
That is 9 h 15 min
